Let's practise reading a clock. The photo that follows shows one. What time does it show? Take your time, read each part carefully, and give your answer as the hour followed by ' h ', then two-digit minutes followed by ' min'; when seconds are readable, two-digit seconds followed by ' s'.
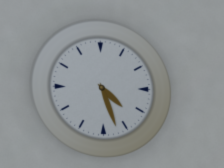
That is 4 h 27 min
